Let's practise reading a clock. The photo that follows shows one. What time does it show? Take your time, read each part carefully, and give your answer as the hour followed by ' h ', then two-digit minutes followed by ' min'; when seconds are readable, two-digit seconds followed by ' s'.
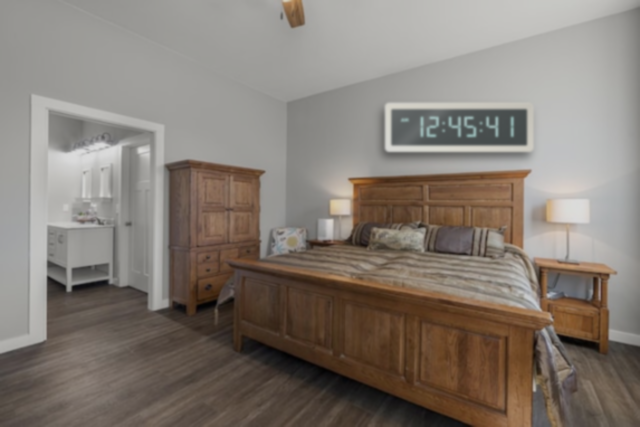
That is 12 h 45 min 41 s
